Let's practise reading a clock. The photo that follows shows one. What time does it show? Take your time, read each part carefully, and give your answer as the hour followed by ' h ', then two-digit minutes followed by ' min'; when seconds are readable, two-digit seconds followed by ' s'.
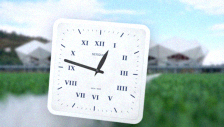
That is 12 h 47 min
